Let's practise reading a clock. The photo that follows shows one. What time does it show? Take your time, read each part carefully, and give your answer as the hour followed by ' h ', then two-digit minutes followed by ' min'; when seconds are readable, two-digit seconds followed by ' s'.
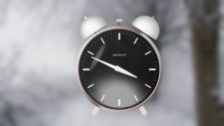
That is 3 h 49 min
